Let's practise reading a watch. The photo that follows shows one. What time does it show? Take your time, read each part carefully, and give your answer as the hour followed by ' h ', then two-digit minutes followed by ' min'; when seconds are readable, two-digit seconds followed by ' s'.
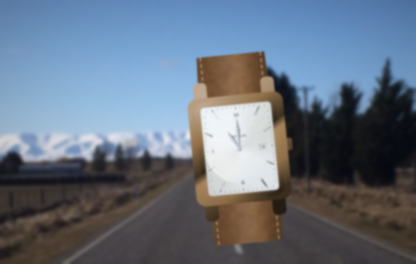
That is 11 h 00 min
